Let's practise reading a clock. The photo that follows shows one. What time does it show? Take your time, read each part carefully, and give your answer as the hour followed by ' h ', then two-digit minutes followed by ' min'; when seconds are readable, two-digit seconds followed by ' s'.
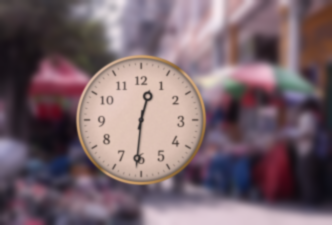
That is 12 h 31 min
